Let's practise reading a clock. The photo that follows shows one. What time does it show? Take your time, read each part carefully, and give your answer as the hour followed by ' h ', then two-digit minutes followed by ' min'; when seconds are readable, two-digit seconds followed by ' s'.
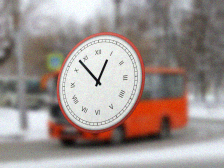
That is 12 h 53 min
